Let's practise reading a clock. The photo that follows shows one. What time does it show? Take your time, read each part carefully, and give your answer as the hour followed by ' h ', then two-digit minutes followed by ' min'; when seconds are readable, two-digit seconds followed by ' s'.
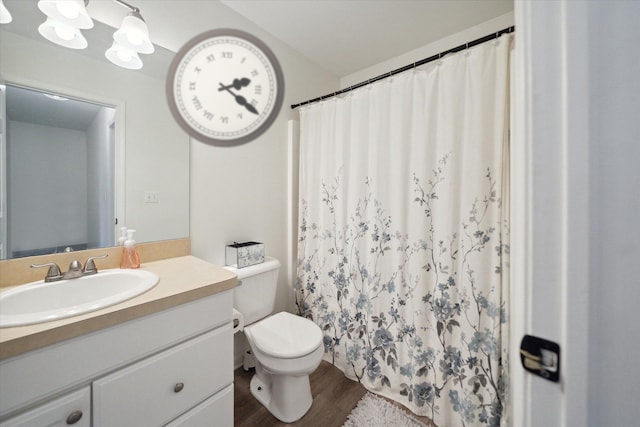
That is 2 h 21 min
